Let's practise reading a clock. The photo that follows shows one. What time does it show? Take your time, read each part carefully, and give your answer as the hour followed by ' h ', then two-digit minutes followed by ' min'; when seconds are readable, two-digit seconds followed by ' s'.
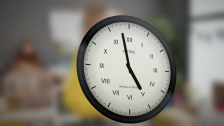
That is 4 h 58 min
